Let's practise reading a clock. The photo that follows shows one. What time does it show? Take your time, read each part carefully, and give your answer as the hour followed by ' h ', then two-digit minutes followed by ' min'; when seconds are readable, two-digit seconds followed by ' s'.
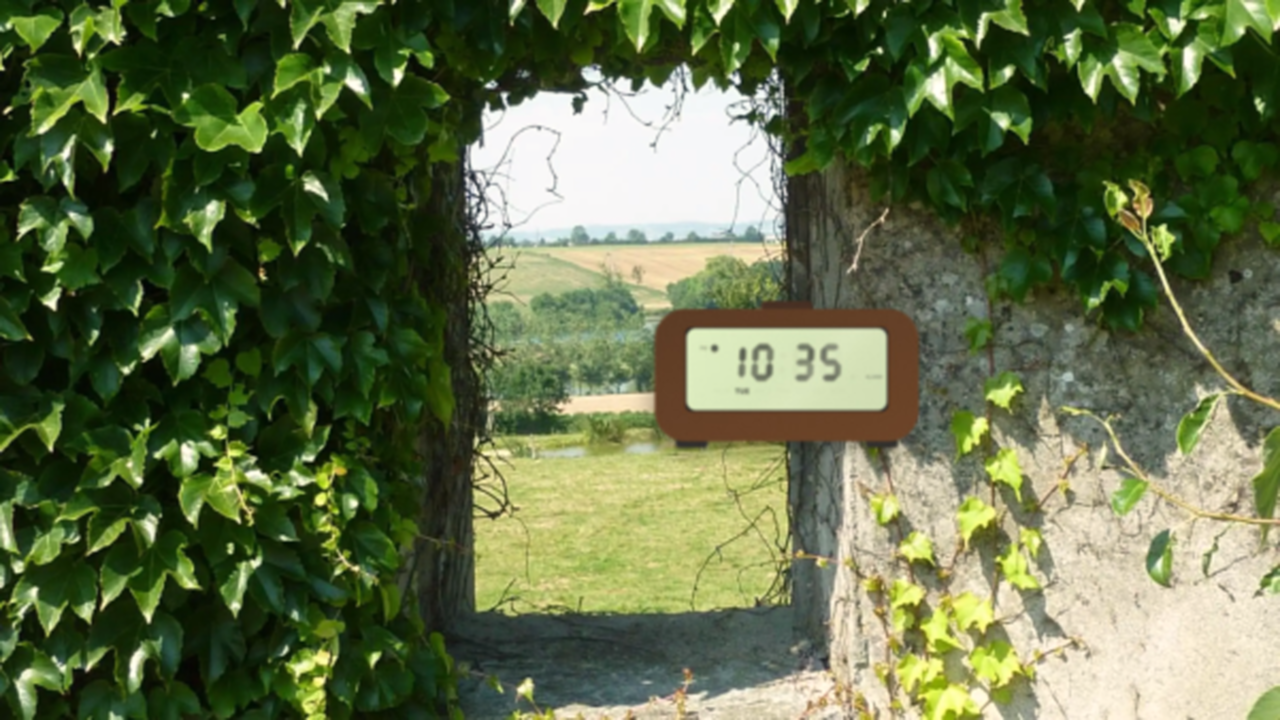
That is 10 h 35 min
